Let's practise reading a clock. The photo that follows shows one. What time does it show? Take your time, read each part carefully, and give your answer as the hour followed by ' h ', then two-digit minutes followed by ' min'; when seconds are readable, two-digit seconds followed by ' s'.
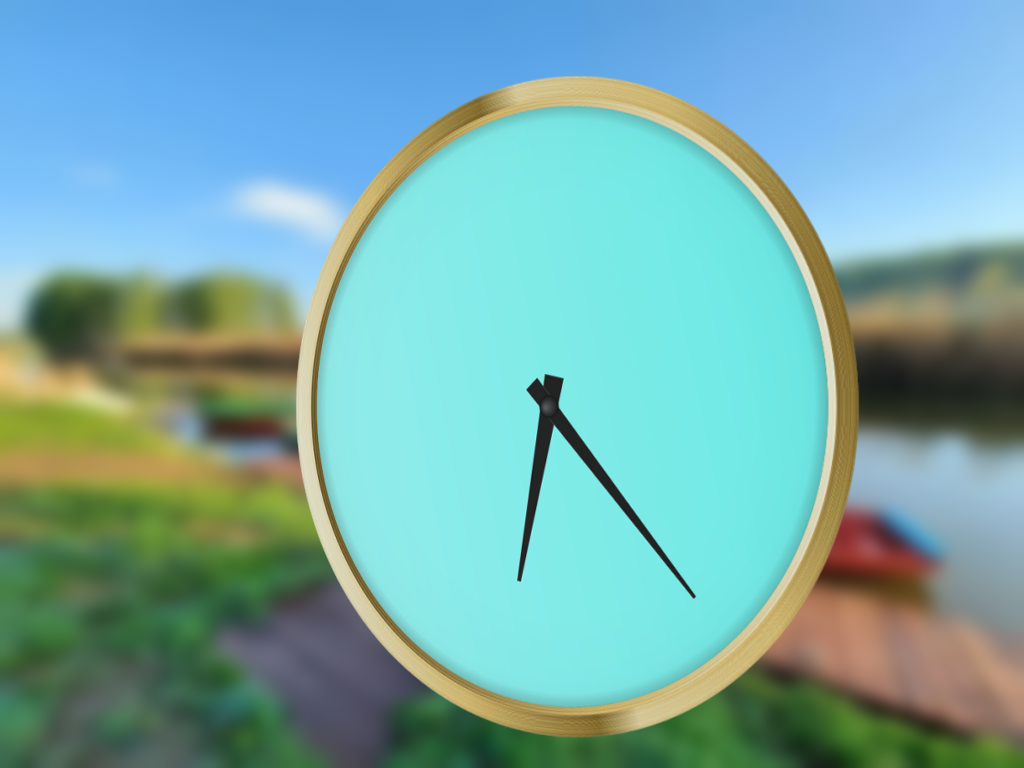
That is 6 h 23 min
